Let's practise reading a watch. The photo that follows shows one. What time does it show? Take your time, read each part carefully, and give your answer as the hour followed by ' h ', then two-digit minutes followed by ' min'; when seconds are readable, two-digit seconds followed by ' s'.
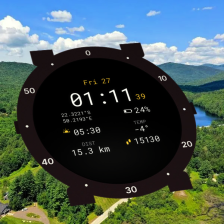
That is 1 h 11 min 39 s
